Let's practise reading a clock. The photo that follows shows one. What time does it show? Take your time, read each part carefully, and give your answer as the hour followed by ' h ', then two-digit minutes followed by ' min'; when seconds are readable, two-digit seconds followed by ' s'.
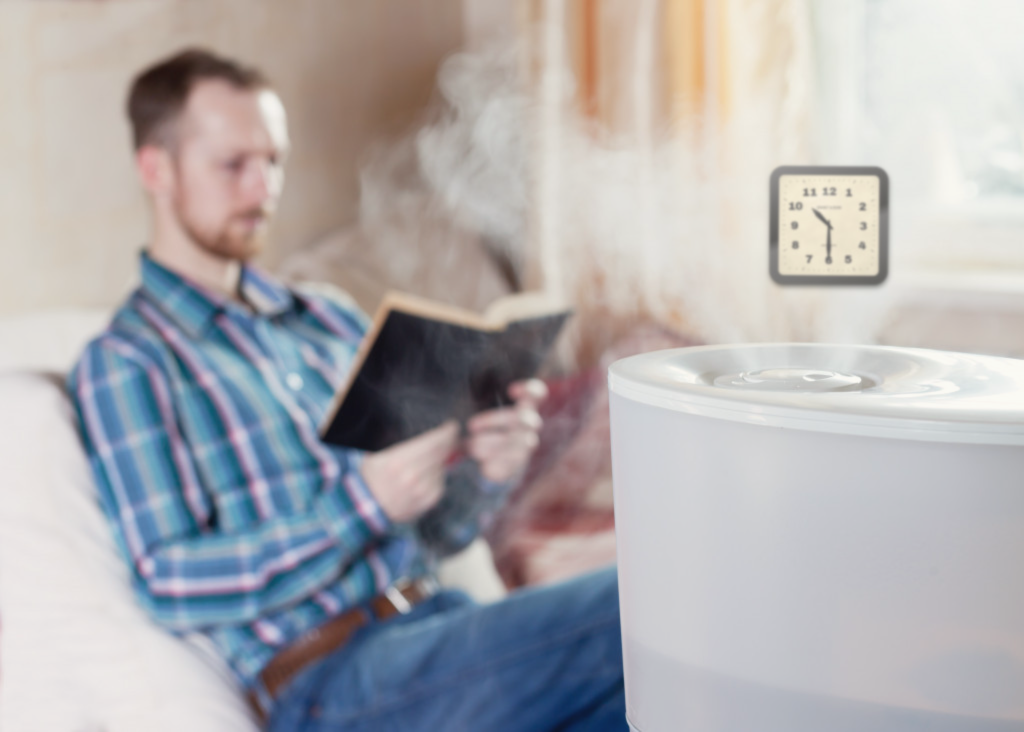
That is 10 h 30 min
